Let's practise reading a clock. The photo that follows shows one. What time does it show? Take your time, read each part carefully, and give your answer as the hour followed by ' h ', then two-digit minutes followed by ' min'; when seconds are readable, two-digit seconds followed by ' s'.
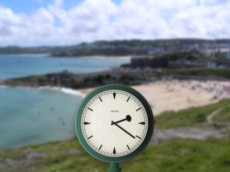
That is 2 h 21 min
